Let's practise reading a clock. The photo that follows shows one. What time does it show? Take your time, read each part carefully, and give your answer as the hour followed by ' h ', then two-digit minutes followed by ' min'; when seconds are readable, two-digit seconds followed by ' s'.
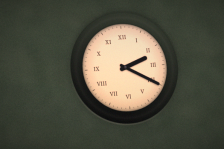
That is 2 h 20 min
